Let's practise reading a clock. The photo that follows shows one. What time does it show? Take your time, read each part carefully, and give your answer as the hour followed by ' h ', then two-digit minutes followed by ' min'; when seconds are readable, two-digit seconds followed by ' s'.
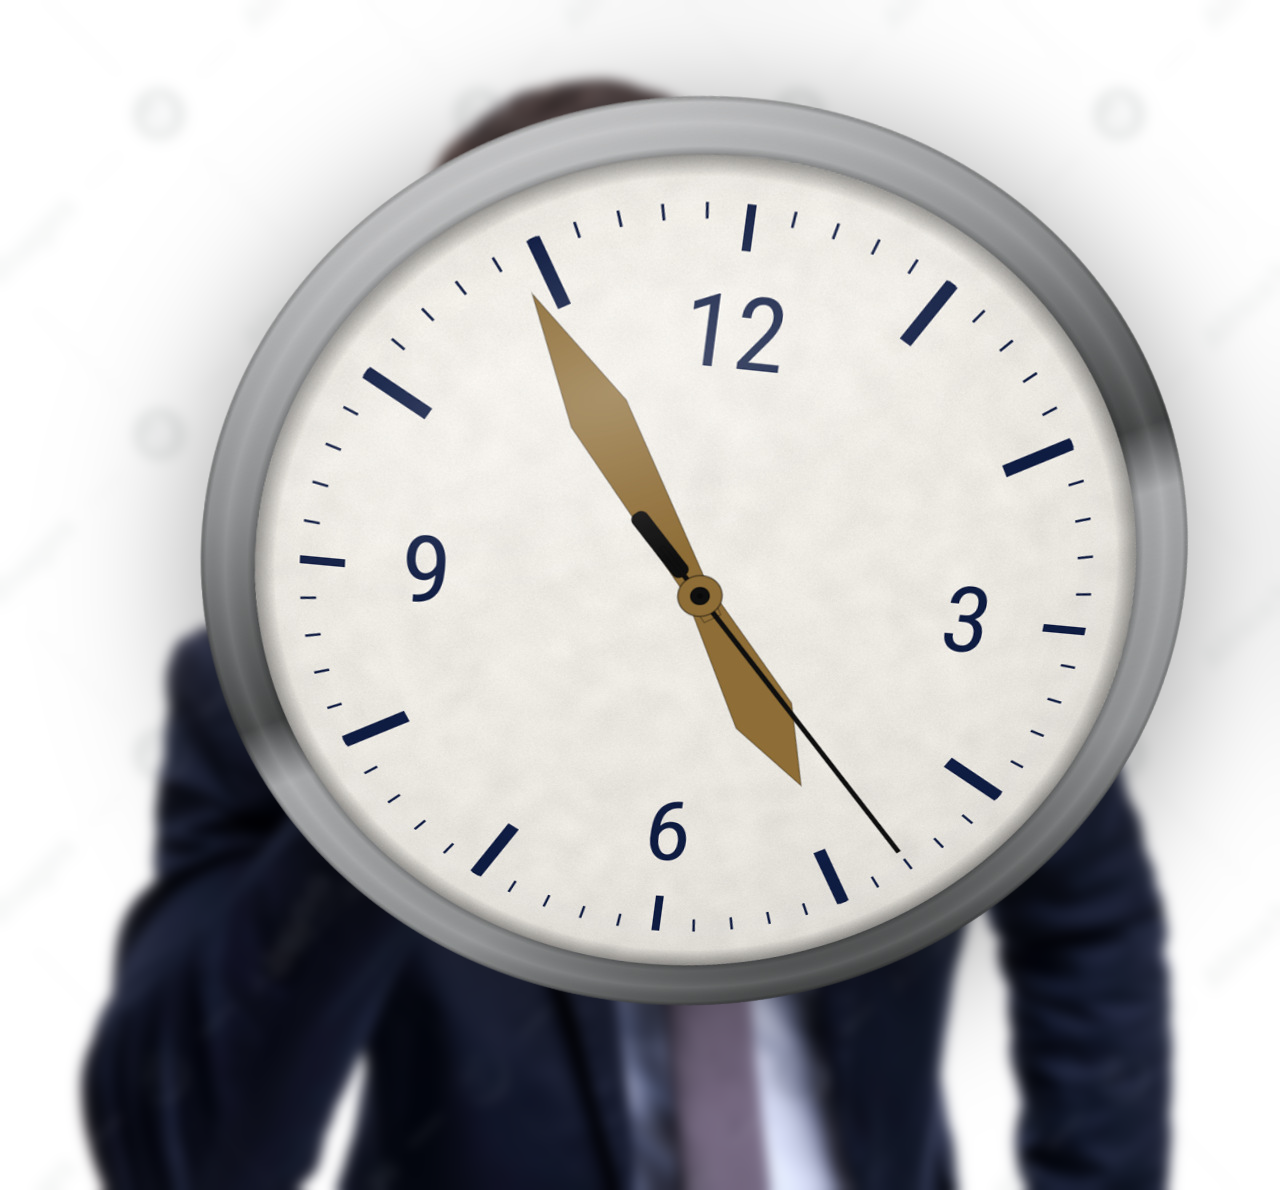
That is 4 h 54 min 23 s
